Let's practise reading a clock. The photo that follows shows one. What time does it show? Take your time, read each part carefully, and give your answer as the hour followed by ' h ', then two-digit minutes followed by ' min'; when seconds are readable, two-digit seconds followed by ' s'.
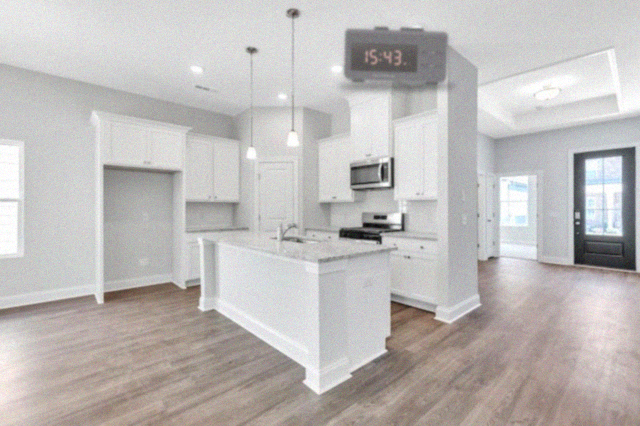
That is 15 h 43 min
